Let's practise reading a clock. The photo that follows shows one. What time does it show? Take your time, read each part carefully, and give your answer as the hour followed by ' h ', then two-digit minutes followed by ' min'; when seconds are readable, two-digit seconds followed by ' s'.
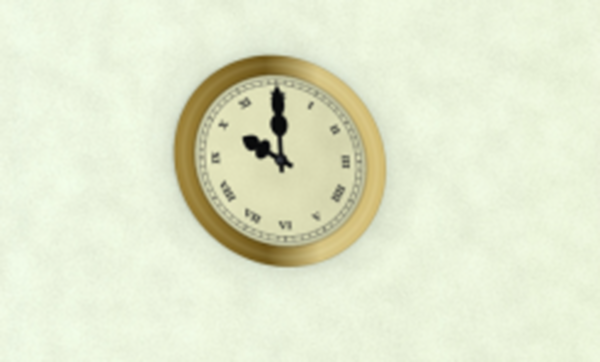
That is 10 h 00 min
